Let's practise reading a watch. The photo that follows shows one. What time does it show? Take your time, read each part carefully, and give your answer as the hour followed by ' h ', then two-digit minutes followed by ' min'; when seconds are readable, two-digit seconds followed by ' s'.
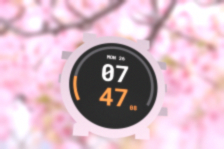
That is 7 h 47 min
